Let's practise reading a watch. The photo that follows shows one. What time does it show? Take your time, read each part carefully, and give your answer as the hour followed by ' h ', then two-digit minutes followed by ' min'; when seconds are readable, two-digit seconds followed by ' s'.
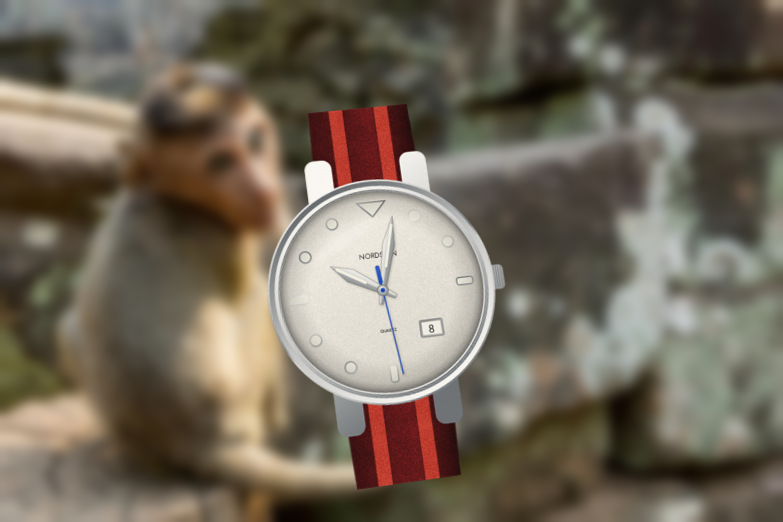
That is 10 h 02 min 29 s
